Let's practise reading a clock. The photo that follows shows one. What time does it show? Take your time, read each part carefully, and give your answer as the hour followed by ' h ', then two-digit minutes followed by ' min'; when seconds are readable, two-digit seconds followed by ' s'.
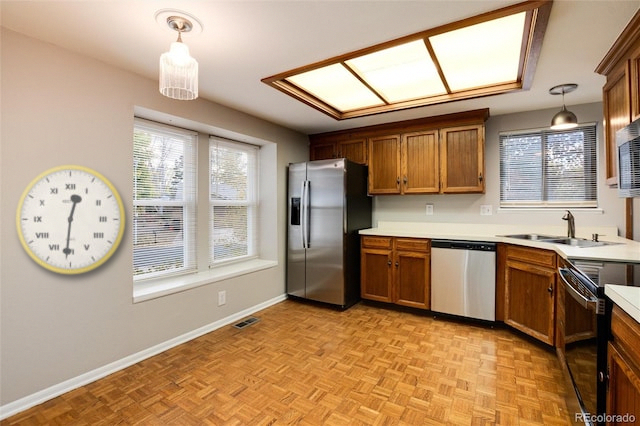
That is 12 h 31 min
